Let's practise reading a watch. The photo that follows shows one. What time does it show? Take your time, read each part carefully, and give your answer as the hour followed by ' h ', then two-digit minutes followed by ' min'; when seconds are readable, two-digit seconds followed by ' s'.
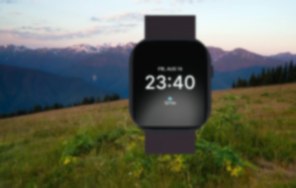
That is 23 h 40 min
